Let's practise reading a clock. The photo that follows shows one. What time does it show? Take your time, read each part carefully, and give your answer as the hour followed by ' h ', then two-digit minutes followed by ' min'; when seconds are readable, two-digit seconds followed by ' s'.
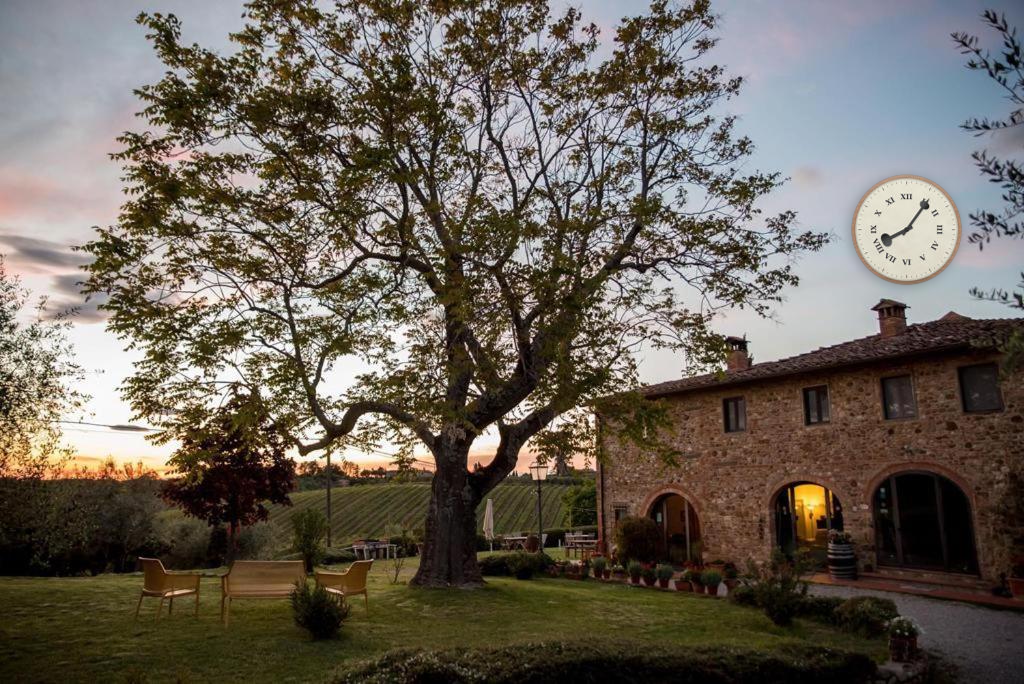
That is 8 h 06 min
